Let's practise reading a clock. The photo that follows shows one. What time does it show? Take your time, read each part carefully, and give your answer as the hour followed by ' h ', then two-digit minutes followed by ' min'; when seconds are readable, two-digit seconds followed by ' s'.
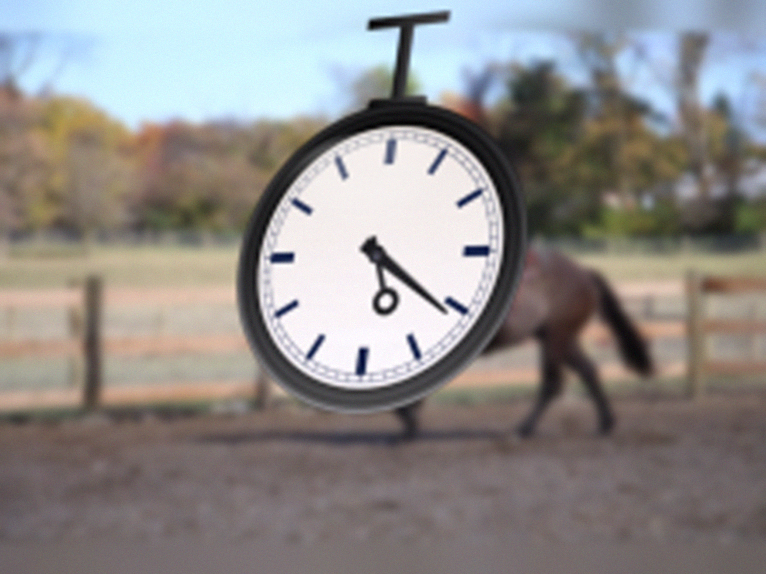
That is 5 h 21 min
